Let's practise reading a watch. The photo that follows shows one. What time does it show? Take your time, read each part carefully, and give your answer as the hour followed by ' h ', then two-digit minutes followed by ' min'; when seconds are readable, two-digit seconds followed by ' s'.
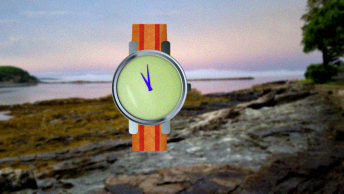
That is 10 h 59 min
